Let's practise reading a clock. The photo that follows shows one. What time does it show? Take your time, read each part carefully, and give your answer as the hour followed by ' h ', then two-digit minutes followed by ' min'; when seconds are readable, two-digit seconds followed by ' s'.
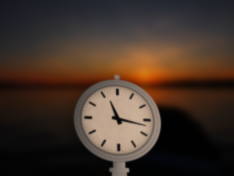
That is 11 h 17 min
